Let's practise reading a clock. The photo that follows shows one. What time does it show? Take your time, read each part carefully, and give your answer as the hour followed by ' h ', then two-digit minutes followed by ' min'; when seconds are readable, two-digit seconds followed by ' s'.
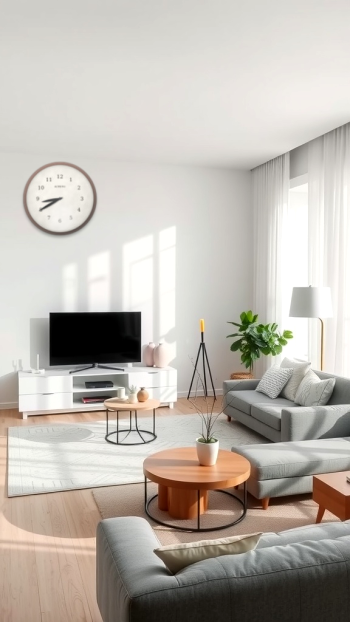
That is 8 h 40 min
